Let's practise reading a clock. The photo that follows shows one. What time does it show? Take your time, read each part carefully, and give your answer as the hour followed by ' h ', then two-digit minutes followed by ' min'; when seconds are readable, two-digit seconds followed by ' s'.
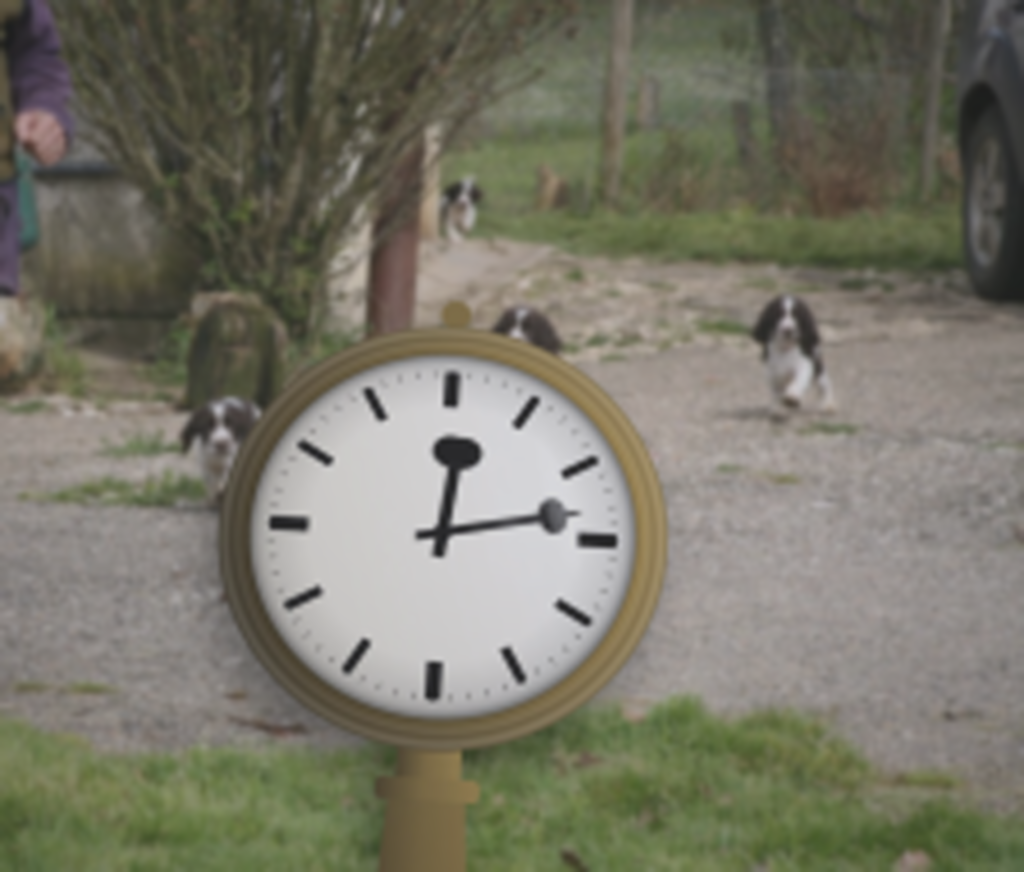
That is 12 h 13 min
